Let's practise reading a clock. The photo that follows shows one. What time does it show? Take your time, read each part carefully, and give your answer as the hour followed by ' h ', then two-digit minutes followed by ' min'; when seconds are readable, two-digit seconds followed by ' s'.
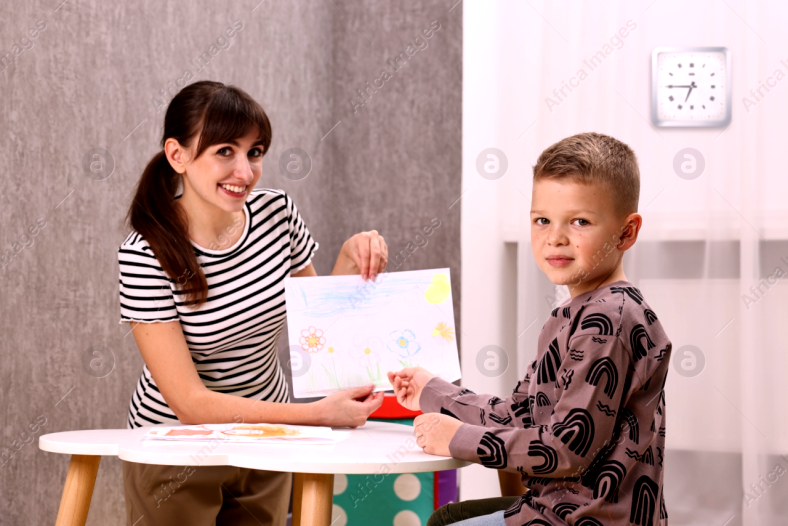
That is 6 h 45 min
